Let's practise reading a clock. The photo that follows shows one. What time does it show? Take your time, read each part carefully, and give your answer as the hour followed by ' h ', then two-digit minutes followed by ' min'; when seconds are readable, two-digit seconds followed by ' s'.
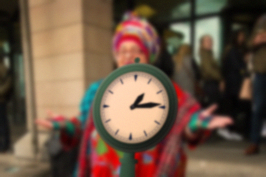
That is 1 h 14 min
